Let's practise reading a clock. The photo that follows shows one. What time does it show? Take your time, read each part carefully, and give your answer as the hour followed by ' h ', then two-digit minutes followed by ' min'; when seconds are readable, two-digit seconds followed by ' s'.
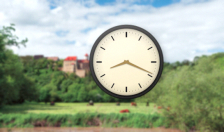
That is 8 h 19 min
